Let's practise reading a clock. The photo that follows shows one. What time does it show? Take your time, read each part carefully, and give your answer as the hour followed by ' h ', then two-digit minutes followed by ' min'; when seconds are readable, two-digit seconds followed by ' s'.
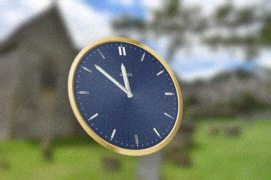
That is 11 h 52 min
